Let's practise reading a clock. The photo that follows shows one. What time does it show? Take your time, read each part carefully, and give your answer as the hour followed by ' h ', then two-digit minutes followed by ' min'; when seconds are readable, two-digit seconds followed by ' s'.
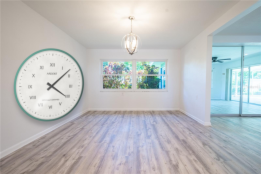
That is 4 h 08 min
